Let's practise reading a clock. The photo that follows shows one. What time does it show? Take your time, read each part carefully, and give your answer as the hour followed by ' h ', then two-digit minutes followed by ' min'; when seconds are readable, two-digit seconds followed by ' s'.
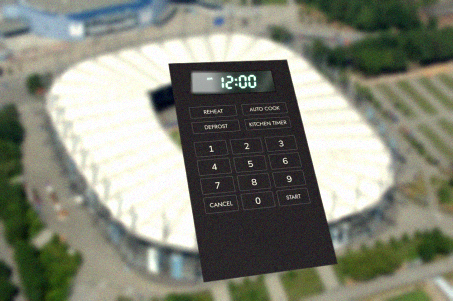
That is 12 h 00 min
